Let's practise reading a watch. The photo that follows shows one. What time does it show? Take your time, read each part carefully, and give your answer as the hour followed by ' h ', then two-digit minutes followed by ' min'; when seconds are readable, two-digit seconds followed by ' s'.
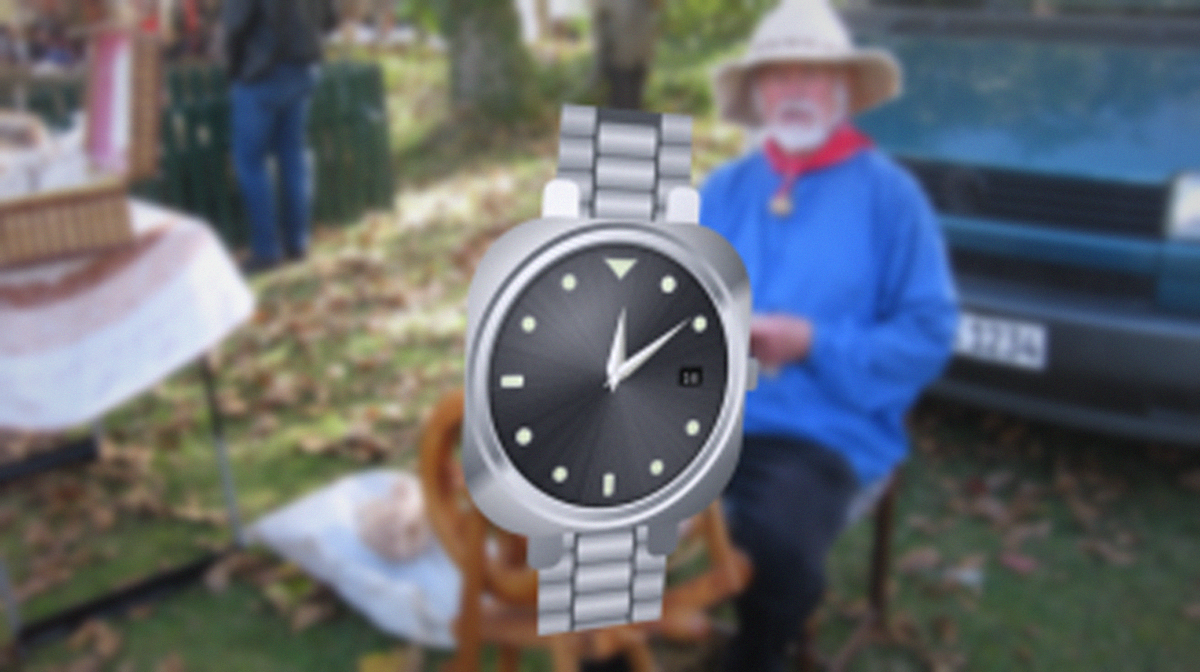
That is 12 h 09 min
